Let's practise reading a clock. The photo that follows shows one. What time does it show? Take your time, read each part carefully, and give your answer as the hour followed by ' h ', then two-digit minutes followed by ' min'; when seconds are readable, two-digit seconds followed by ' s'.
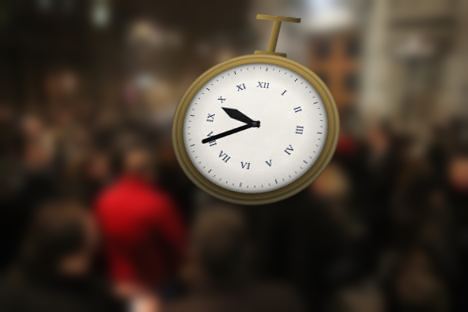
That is 9 h 40 min
